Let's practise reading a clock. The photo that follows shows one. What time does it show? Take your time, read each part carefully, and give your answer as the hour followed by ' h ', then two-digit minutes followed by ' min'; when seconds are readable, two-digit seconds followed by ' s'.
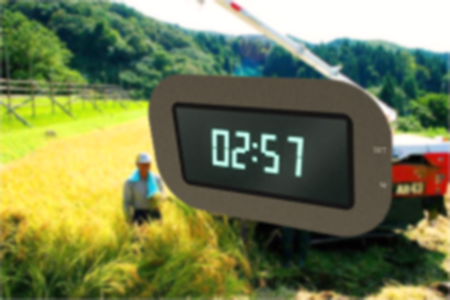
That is 2 h 57 min
